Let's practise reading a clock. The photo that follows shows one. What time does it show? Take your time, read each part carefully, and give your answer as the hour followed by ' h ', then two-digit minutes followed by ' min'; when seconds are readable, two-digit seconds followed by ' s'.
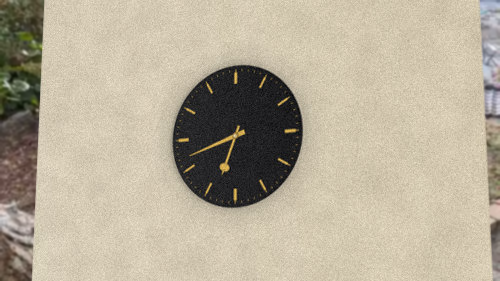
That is 6 h 42 min
